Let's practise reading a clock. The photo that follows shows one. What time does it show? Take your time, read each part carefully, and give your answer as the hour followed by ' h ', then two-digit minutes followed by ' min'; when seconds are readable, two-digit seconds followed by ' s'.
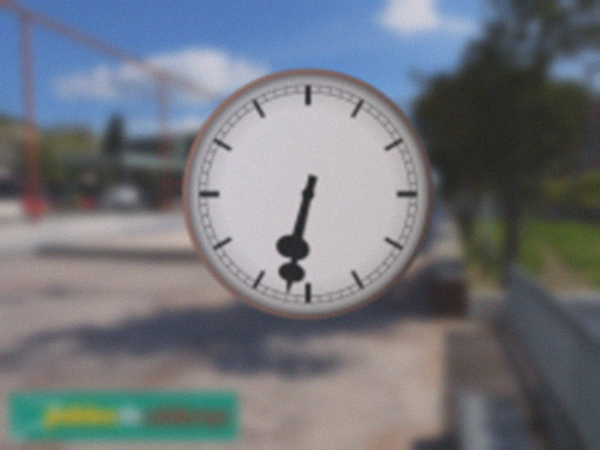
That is 6 h 32 min
